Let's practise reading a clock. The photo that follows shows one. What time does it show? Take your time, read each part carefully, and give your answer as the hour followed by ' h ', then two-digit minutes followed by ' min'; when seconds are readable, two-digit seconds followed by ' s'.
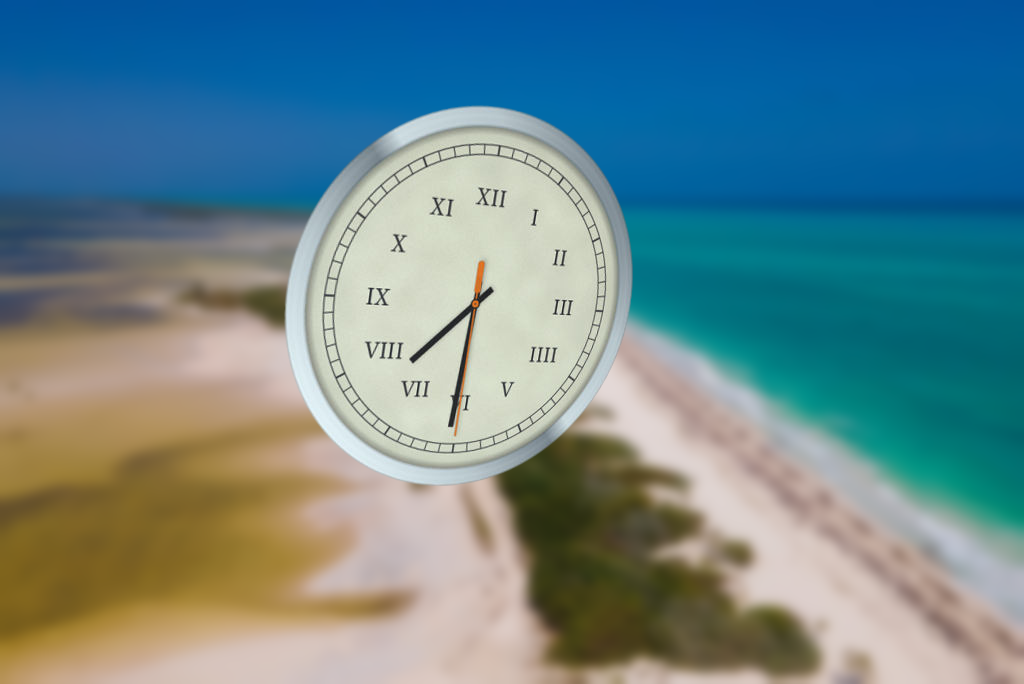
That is 7 h 30 min 30 s
